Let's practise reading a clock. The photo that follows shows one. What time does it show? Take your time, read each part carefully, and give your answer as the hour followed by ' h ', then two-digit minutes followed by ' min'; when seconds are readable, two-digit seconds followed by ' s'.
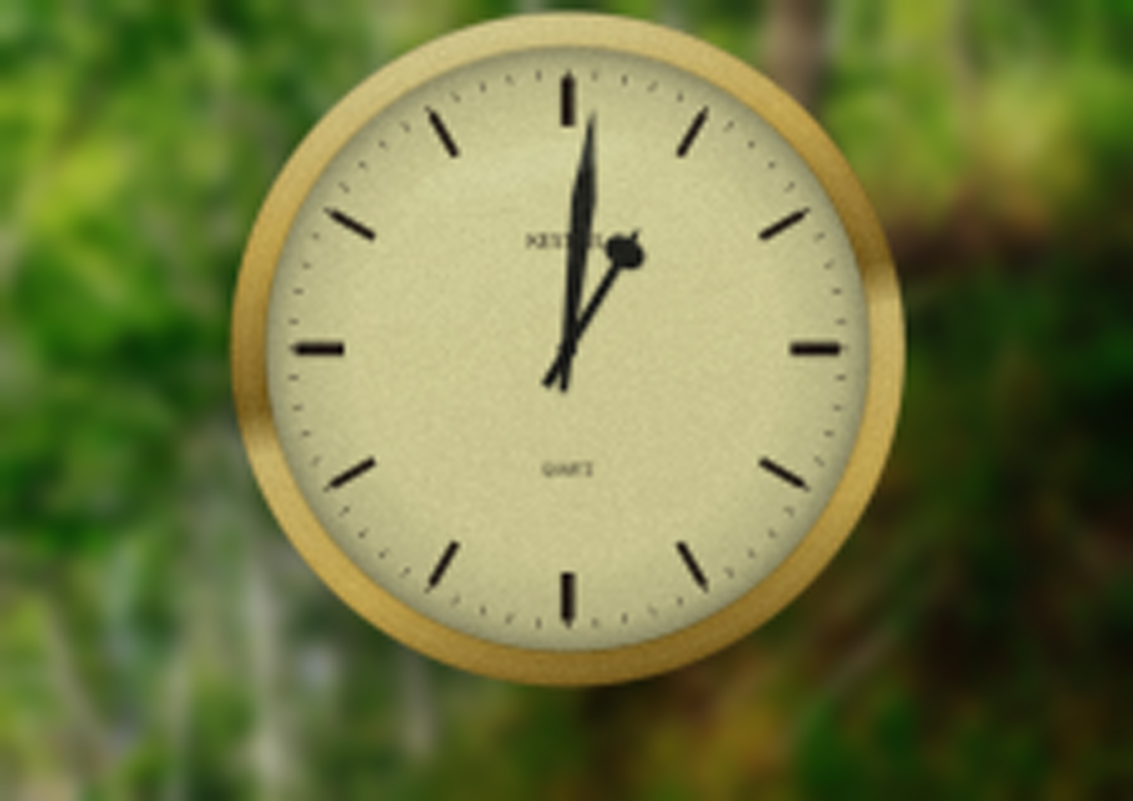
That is 1 h 01 min
